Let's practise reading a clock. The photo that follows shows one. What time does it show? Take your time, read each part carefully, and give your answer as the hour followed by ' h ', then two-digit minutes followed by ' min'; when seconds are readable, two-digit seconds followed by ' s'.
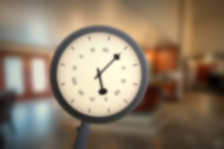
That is 5 h 05 min
